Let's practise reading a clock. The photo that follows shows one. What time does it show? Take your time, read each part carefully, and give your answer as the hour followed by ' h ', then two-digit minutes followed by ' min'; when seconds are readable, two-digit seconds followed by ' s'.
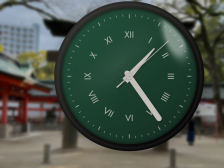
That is 1 h 24 min 08 s
